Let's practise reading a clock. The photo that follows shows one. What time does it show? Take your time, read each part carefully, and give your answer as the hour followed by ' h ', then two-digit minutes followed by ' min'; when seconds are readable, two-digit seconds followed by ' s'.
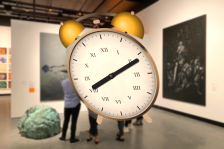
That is 8 h 11 min
